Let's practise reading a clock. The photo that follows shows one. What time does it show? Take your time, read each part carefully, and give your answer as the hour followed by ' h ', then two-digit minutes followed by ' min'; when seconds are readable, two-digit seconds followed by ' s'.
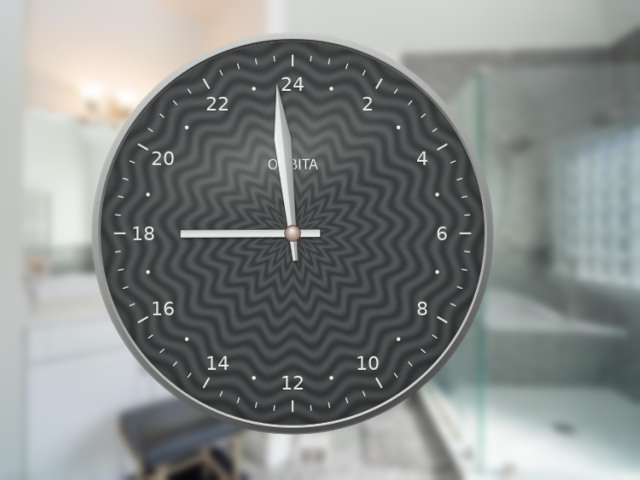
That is 17 h 59 min
